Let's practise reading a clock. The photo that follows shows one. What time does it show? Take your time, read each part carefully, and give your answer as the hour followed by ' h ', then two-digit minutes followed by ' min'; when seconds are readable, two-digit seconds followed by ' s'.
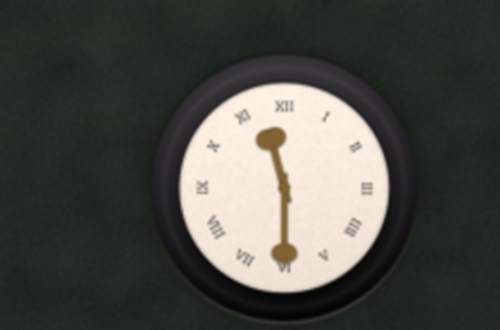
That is 11 h 30 min
